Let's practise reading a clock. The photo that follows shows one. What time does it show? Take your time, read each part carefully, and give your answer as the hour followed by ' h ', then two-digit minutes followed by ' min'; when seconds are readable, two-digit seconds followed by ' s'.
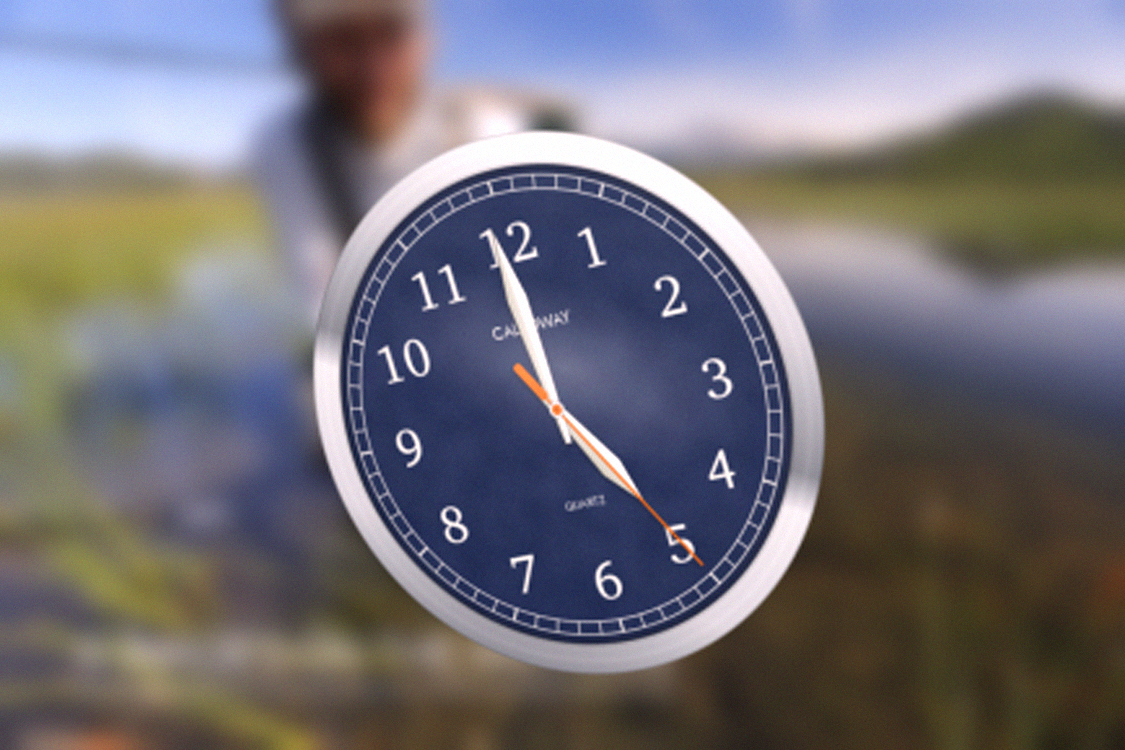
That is 4 h 59 min 25 s
